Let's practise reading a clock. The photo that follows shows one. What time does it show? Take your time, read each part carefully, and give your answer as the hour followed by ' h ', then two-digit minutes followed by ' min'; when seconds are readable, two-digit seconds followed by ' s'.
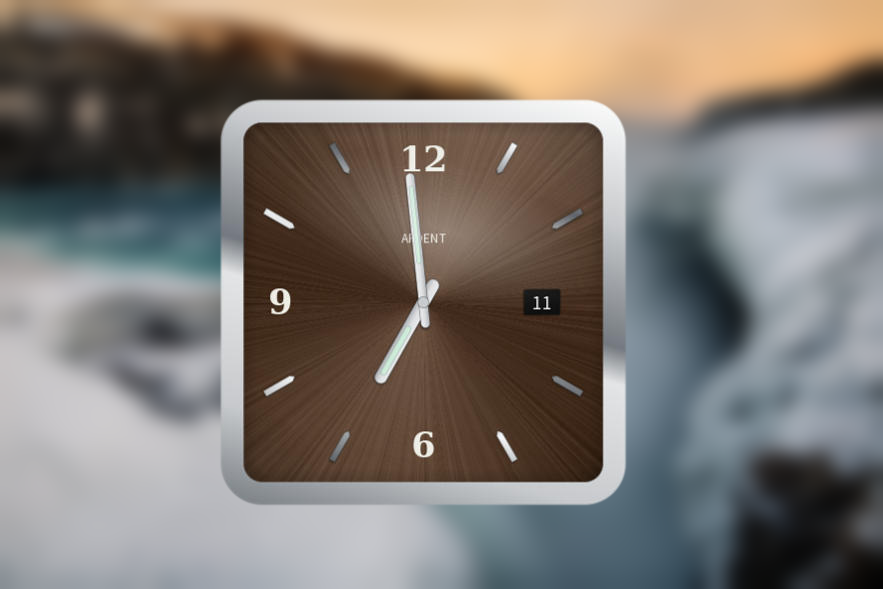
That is 6 h 59 min
